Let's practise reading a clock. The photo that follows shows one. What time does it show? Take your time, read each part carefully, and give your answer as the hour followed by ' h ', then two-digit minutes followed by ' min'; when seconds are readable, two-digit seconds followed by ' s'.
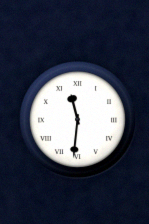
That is 11 h 31 min
